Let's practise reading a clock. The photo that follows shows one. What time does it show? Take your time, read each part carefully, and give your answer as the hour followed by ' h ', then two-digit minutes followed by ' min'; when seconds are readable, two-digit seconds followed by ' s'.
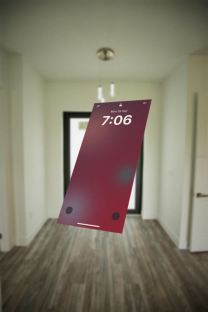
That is 7 h 06 min
